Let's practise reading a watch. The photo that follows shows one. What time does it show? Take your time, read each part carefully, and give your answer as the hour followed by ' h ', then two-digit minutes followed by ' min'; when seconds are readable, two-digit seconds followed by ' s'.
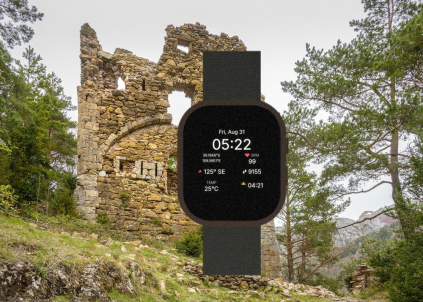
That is 5 h 22 min
